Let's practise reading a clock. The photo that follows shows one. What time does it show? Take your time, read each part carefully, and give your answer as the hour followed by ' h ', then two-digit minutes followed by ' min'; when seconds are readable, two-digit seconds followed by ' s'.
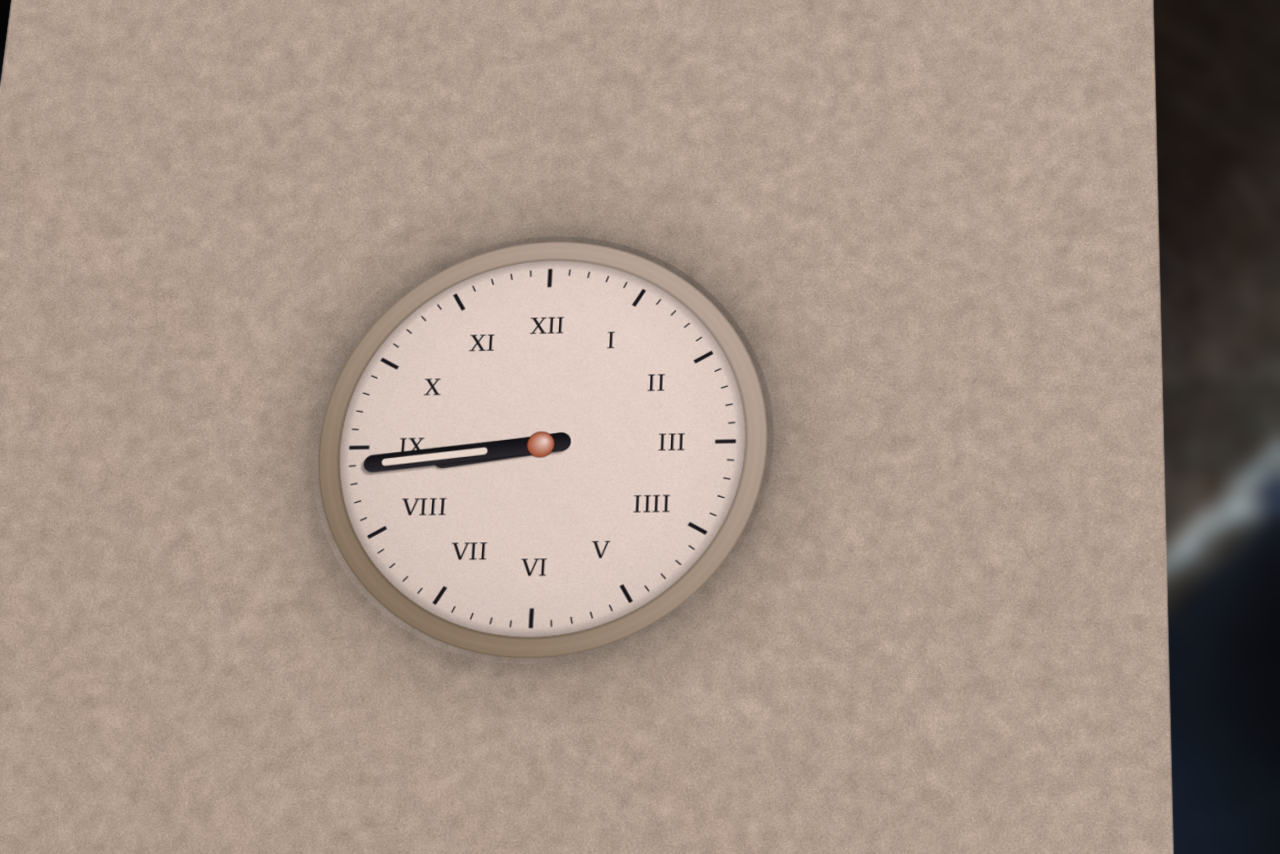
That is 8 h 44 min
